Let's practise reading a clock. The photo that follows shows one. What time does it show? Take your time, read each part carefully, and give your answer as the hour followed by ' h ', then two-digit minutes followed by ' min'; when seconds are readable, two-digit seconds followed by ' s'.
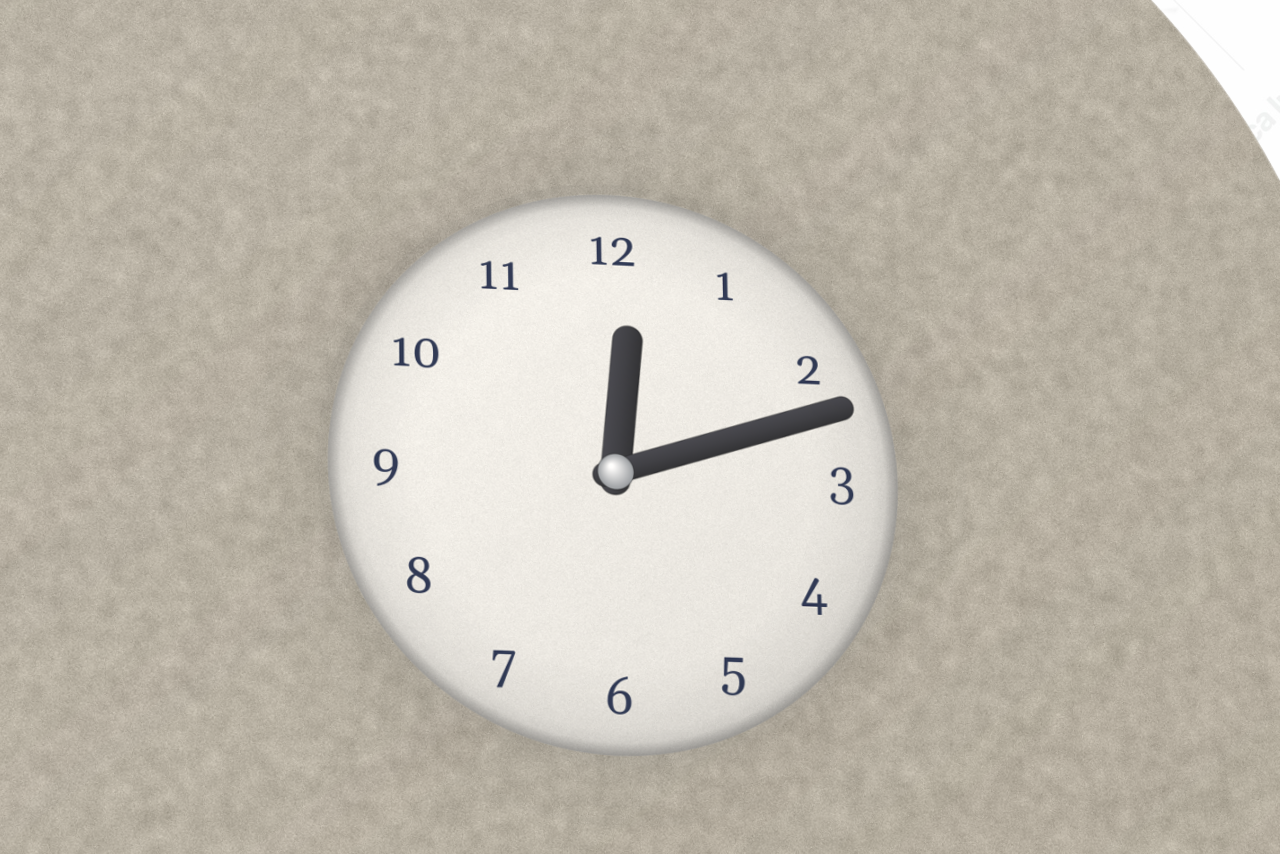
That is 12 h 12 min
